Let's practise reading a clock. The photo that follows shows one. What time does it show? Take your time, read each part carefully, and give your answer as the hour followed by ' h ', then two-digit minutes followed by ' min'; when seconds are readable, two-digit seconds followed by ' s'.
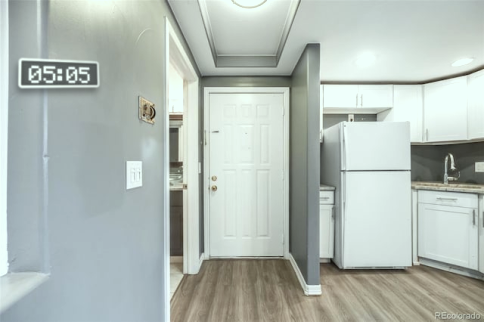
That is 5 h 05 min
